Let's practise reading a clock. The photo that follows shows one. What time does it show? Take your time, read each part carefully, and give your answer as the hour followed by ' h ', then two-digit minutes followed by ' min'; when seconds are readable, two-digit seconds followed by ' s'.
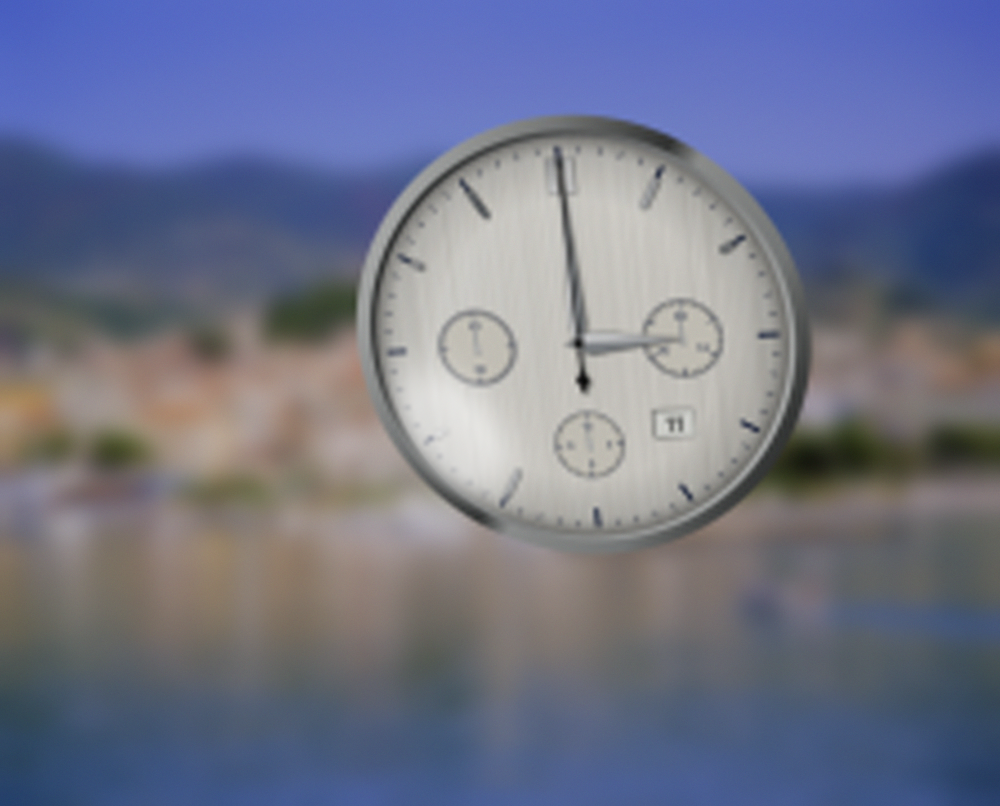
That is 3 h 00 min
